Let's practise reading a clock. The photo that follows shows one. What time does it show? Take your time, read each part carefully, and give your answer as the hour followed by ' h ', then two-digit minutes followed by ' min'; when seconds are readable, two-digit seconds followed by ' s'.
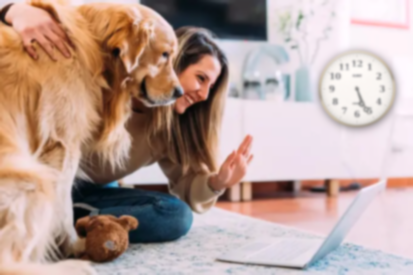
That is 5 h 26 min
